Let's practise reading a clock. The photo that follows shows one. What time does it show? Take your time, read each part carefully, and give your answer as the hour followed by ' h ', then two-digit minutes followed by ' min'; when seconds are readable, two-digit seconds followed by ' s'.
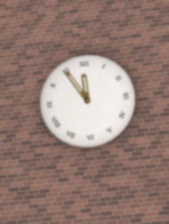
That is 11 h 55 min
